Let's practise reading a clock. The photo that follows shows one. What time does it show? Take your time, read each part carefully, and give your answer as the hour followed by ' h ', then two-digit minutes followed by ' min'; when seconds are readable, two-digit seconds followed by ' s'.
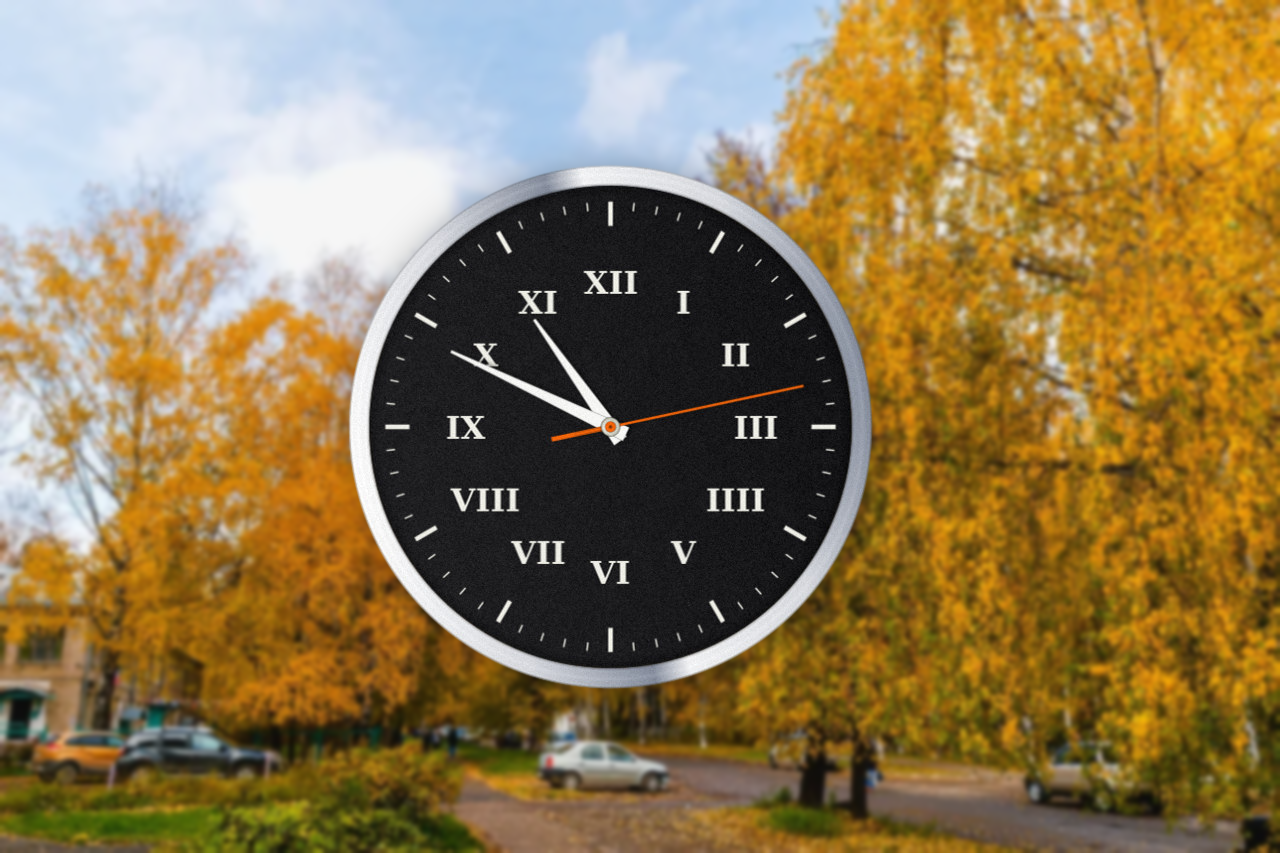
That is 10 h 49 min 13 s
